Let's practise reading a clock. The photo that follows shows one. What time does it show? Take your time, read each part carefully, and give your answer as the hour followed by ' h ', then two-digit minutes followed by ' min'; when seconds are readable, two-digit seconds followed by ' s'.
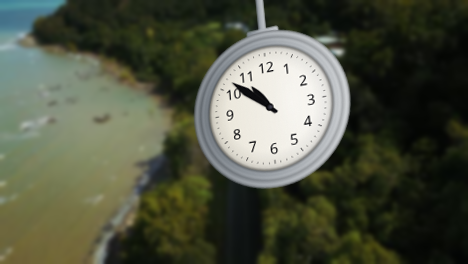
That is 10 h 52 min
